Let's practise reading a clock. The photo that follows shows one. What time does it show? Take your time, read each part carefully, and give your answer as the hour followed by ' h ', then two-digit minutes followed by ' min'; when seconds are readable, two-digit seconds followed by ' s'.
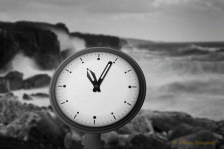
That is 11 h 04 min
